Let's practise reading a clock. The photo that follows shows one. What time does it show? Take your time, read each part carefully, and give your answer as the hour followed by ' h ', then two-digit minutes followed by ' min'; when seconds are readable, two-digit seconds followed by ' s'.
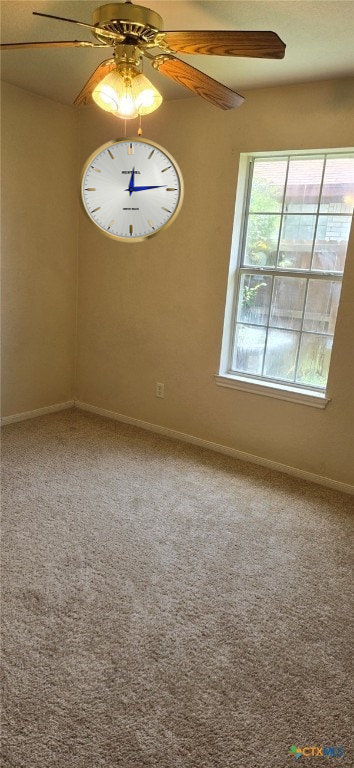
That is 12 h 14 min
